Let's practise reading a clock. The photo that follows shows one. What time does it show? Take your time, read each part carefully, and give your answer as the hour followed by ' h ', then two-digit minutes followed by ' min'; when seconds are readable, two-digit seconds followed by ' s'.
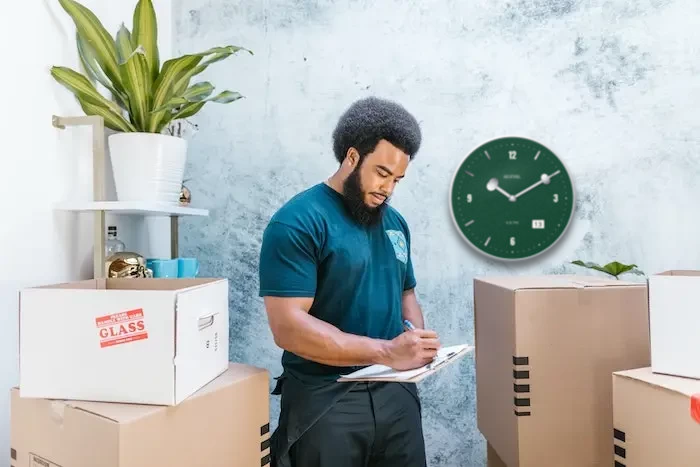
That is 10 h 10 min
